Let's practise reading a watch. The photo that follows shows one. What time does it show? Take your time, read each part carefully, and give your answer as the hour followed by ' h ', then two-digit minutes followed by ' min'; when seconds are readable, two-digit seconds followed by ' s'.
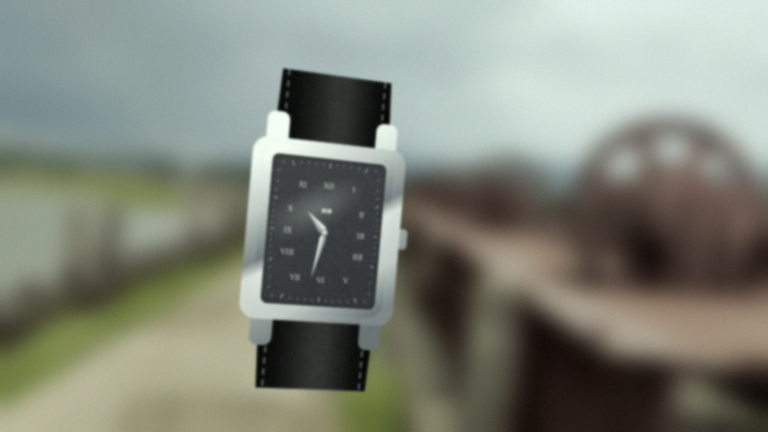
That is 10 h 32 min
